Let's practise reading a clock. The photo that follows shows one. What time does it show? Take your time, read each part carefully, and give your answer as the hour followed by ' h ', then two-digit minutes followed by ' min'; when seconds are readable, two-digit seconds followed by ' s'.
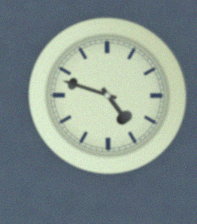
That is 4 h 48 min
